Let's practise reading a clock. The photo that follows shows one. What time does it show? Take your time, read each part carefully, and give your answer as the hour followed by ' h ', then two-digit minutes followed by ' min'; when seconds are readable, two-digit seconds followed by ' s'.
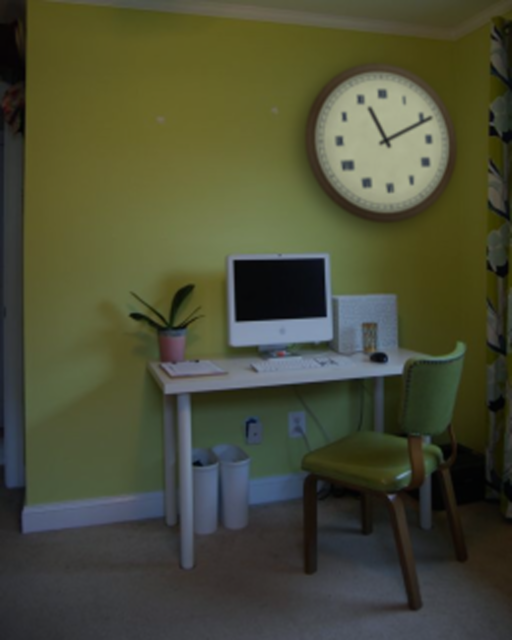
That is 11 h 11 min
